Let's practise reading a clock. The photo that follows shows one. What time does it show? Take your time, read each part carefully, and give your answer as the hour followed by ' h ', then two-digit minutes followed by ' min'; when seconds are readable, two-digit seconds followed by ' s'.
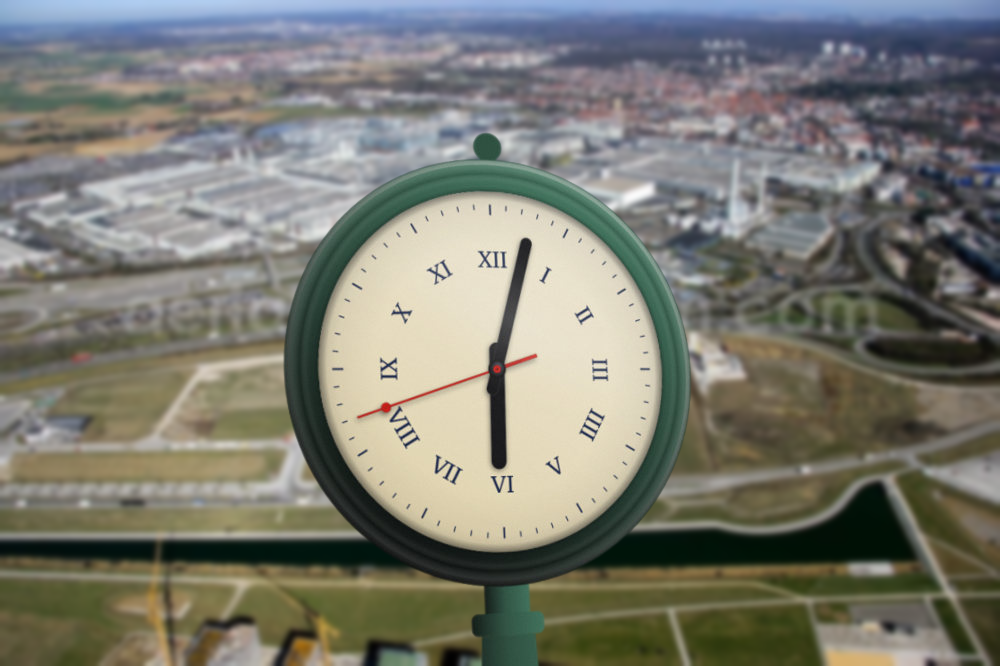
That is 6 h 02 min 42 s
